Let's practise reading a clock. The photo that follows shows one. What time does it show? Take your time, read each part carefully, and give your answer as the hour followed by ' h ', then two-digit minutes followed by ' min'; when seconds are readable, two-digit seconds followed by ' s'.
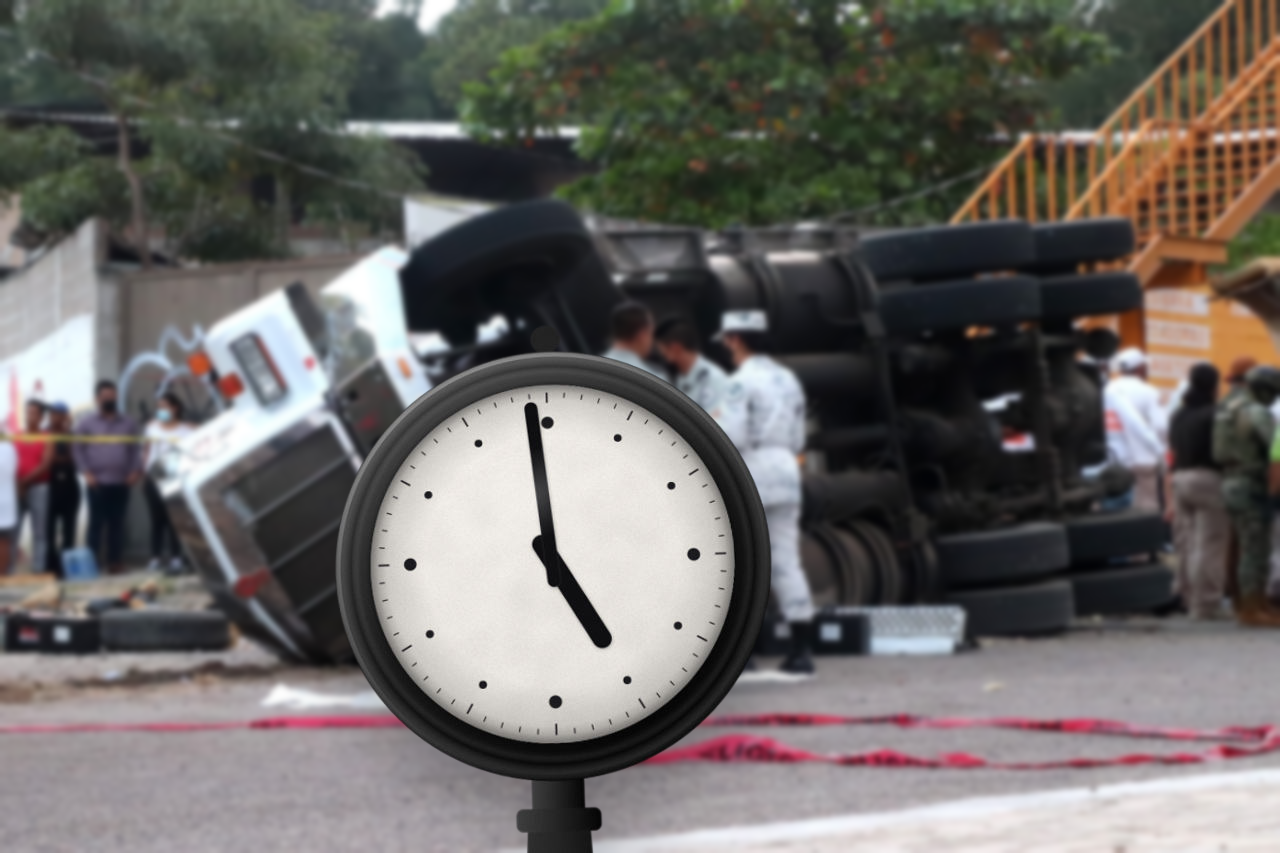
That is 4 h 59 min
